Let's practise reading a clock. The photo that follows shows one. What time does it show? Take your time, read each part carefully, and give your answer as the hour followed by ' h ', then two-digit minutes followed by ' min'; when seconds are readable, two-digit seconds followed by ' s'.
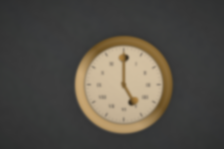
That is 5 h 00 min
